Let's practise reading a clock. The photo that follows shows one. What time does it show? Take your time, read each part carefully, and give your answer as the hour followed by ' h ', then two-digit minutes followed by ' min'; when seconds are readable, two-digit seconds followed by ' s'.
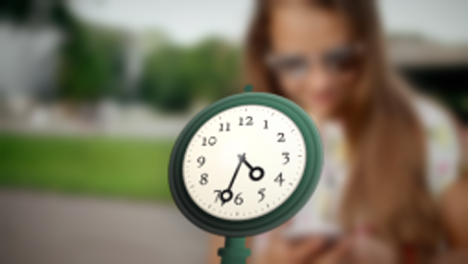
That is 4 h 33 min
